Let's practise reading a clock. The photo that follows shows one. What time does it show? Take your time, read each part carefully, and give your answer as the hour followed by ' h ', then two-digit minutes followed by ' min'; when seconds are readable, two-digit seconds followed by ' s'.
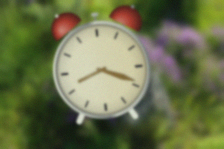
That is 8 h 19 min
